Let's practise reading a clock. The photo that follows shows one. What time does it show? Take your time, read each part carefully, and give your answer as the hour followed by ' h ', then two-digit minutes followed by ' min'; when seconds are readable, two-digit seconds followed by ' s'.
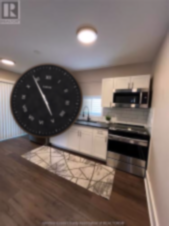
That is 4 h 54 min
